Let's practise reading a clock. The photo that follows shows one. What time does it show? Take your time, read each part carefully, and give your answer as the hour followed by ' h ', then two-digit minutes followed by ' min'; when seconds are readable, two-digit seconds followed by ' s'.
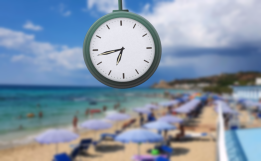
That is 6 h 43 min
